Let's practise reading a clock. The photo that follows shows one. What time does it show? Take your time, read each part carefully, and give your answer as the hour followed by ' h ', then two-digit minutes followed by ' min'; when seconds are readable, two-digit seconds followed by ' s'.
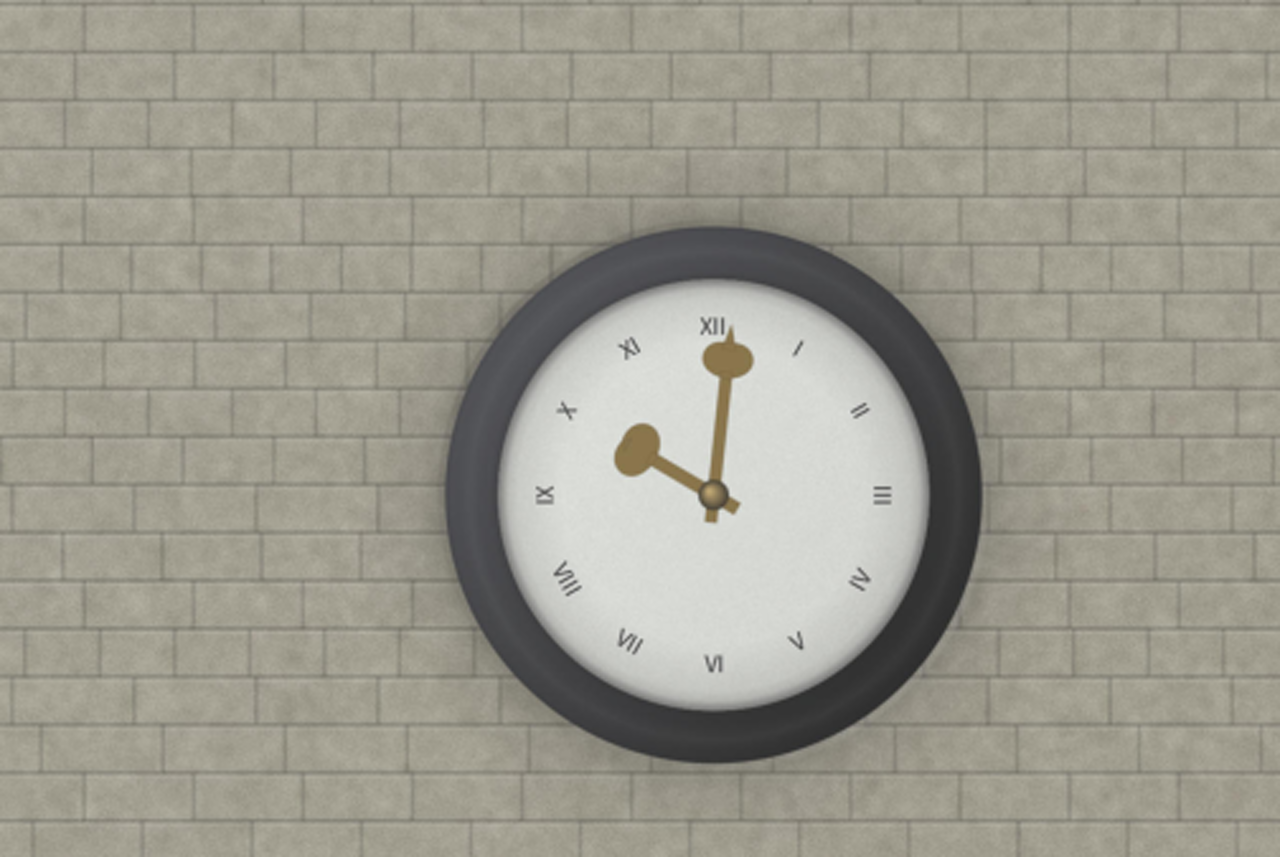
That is 10 h 01 min
